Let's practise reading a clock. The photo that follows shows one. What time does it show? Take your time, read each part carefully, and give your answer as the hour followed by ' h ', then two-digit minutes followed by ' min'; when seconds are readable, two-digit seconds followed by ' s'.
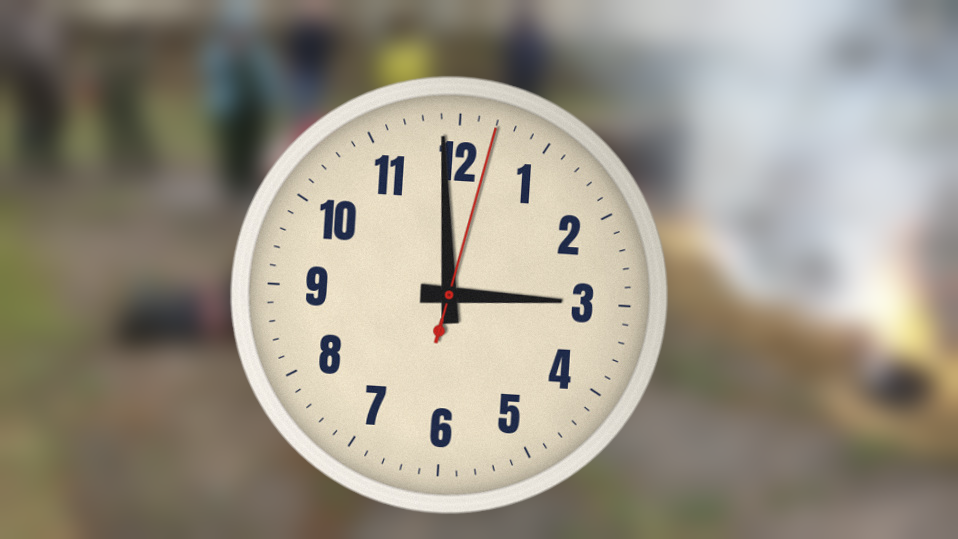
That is 2 h 59 min 02 s
